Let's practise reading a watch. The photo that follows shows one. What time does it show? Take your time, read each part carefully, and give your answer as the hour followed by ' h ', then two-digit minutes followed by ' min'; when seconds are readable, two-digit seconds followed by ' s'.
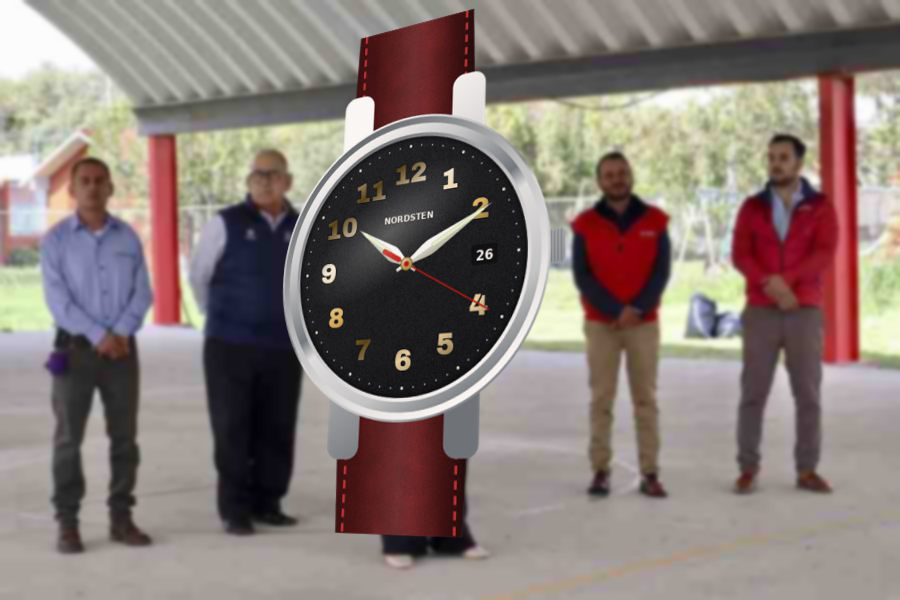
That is 10 h 10 min 20 s
